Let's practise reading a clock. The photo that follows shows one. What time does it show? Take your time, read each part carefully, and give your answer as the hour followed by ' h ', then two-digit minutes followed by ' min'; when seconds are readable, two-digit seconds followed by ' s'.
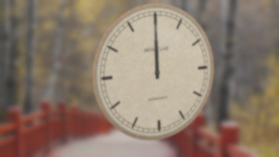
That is 12 h 00 min
